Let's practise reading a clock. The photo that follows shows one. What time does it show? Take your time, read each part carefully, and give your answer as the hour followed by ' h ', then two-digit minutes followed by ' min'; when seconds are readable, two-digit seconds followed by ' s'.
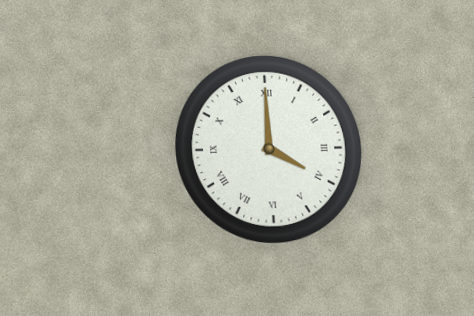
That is 4 h 00 min
